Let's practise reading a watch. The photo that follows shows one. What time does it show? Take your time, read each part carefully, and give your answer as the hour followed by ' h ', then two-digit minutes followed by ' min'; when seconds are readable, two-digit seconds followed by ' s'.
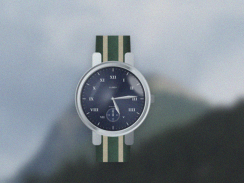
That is 5 h 14 min
